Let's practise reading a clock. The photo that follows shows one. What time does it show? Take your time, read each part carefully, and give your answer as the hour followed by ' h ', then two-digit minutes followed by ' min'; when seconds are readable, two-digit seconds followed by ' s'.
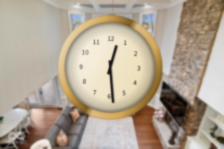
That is 12 h 29 min
